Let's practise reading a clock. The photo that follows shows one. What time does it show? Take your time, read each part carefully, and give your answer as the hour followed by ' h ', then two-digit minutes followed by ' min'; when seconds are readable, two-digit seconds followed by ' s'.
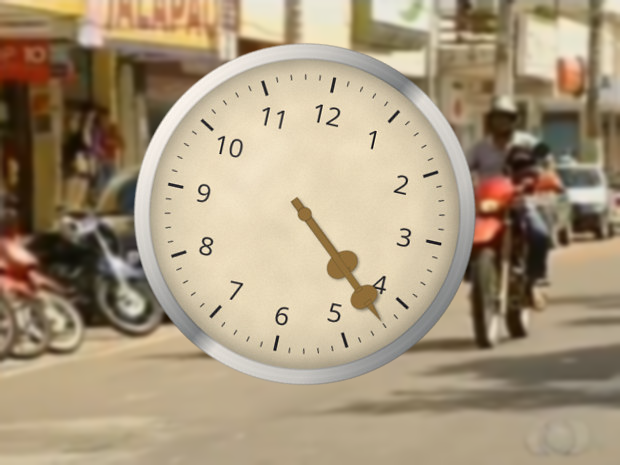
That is 4 h 22 min
